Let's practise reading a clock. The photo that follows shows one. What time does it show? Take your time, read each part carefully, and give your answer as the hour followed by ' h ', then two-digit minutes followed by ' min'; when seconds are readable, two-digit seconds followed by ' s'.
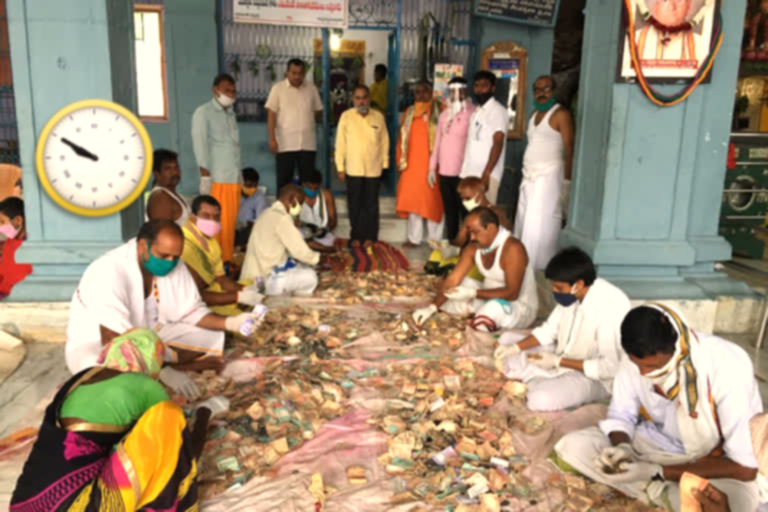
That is 9 h 50 min
